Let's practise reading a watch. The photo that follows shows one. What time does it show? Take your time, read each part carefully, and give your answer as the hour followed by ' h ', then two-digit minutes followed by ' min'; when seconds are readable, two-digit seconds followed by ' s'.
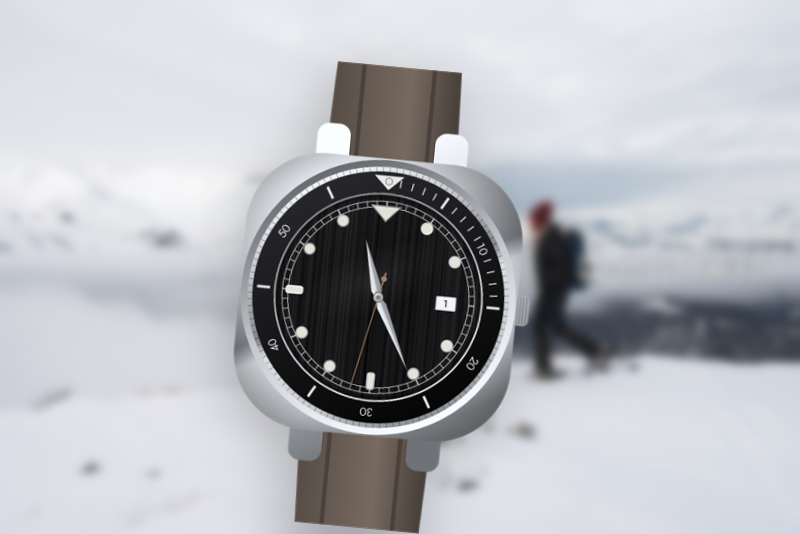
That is 11 h 25 min 32 s
